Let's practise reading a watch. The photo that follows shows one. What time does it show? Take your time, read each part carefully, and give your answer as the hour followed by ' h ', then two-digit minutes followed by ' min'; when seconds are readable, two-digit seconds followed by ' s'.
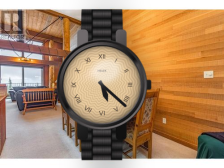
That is 5 h 22 min
